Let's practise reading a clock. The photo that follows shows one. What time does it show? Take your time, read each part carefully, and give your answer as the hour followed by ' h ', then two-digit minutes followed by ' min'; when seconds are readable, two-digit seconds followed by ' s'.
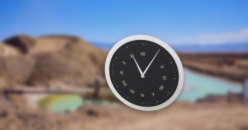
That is 11 h 05 min
